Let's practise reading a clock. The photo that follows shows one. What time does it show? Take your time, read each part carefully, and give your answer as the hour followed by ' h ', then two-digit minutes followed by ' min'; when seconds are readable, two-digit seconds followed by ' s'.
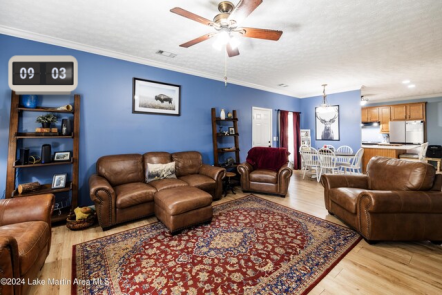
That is 9 h 03 min
